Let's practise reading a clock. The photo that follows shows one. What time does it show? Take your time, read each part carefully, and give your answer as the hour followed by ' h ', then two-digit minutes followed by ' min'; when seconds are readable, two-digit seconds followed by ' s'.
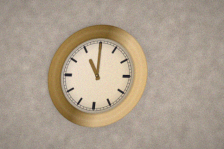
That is 11 h 00 min
